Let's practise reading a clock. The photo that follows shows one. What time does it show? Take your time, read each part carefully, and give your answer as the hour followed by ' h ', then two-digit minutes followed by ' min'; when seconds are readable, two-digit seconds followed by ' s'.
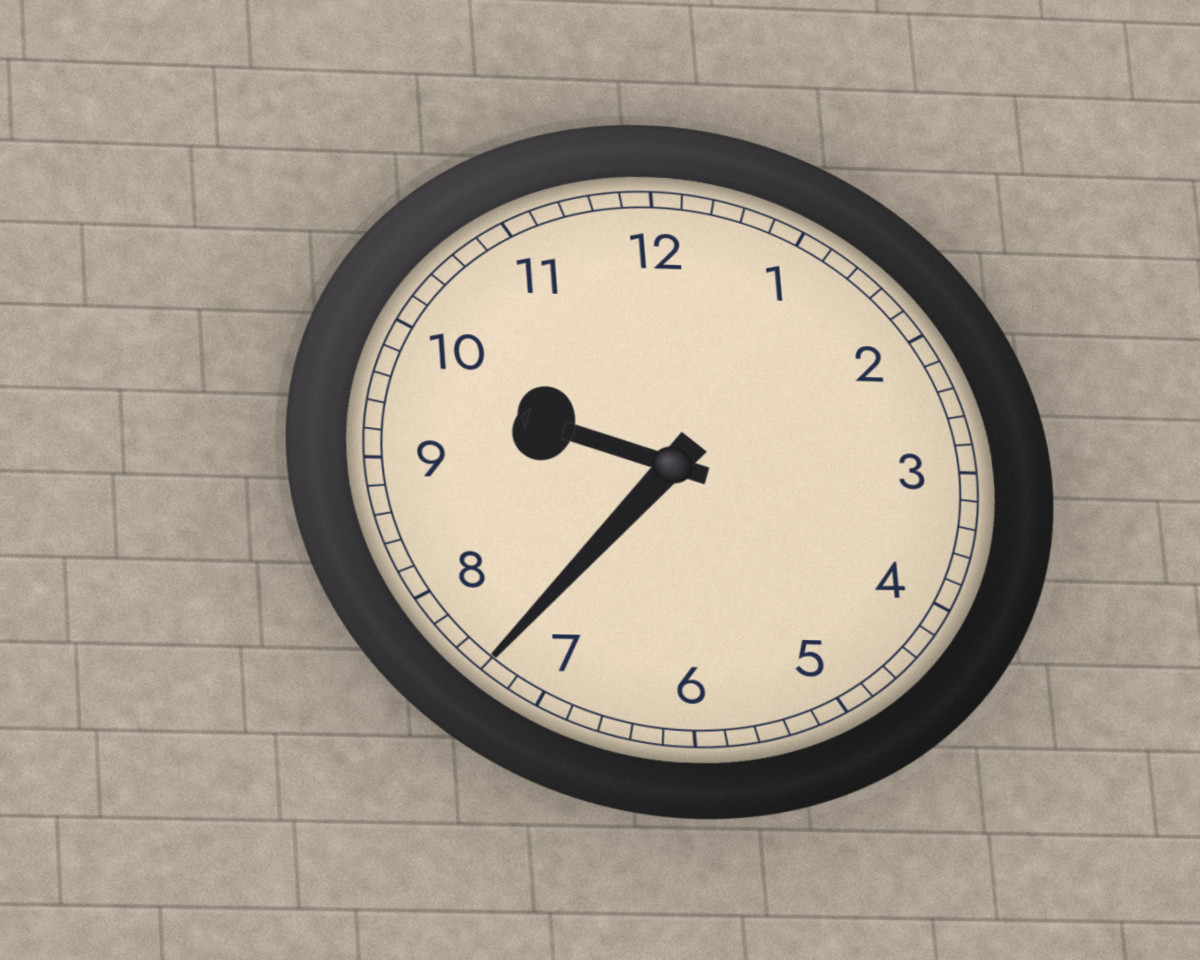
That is 9 h 37 min
